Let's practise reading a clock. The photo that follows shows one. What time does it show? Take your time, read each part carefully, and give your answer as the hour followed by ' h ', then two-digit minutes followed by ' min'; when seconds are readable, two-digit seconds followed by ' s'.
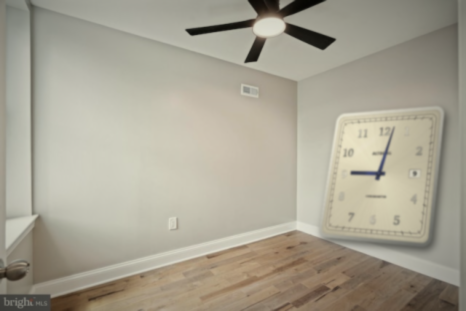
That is 9 h 02 min
